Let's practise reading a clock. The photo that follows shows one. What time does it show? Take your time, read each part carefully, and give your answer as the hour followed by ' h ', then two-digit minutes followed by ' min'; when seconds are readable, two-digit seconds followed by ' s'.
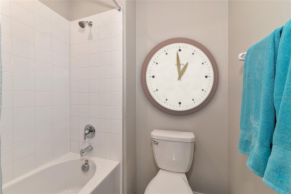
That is 12 h 59 min
